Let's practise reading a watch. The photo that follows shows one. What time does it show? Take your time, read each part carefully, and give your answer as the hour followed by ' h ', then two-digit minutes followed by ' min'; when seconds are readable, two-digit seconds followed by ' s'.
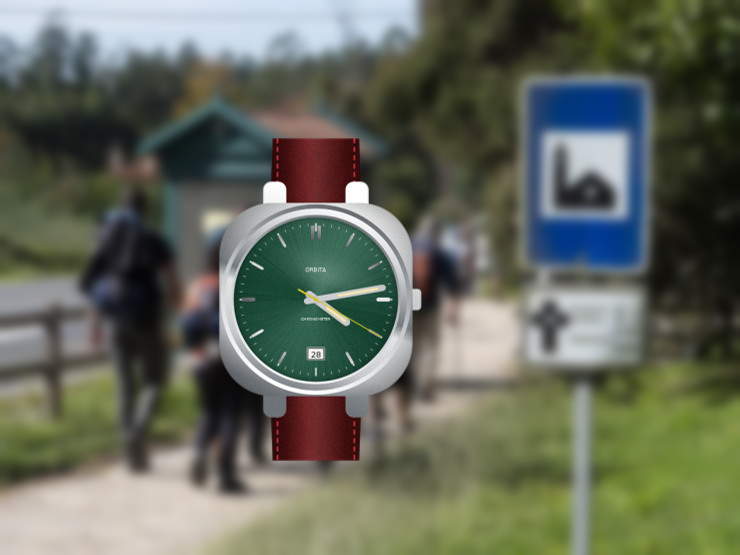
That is 4 h 13 min 20 s
